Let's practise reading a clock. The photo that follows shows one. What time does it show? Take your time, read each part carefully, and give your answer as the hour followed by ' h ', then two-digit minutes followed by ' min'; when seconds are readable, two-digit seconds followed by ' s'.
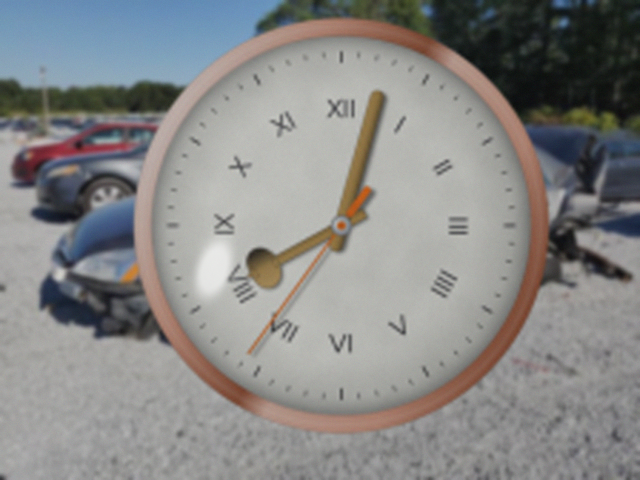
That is 8 h 02 min 36 s
